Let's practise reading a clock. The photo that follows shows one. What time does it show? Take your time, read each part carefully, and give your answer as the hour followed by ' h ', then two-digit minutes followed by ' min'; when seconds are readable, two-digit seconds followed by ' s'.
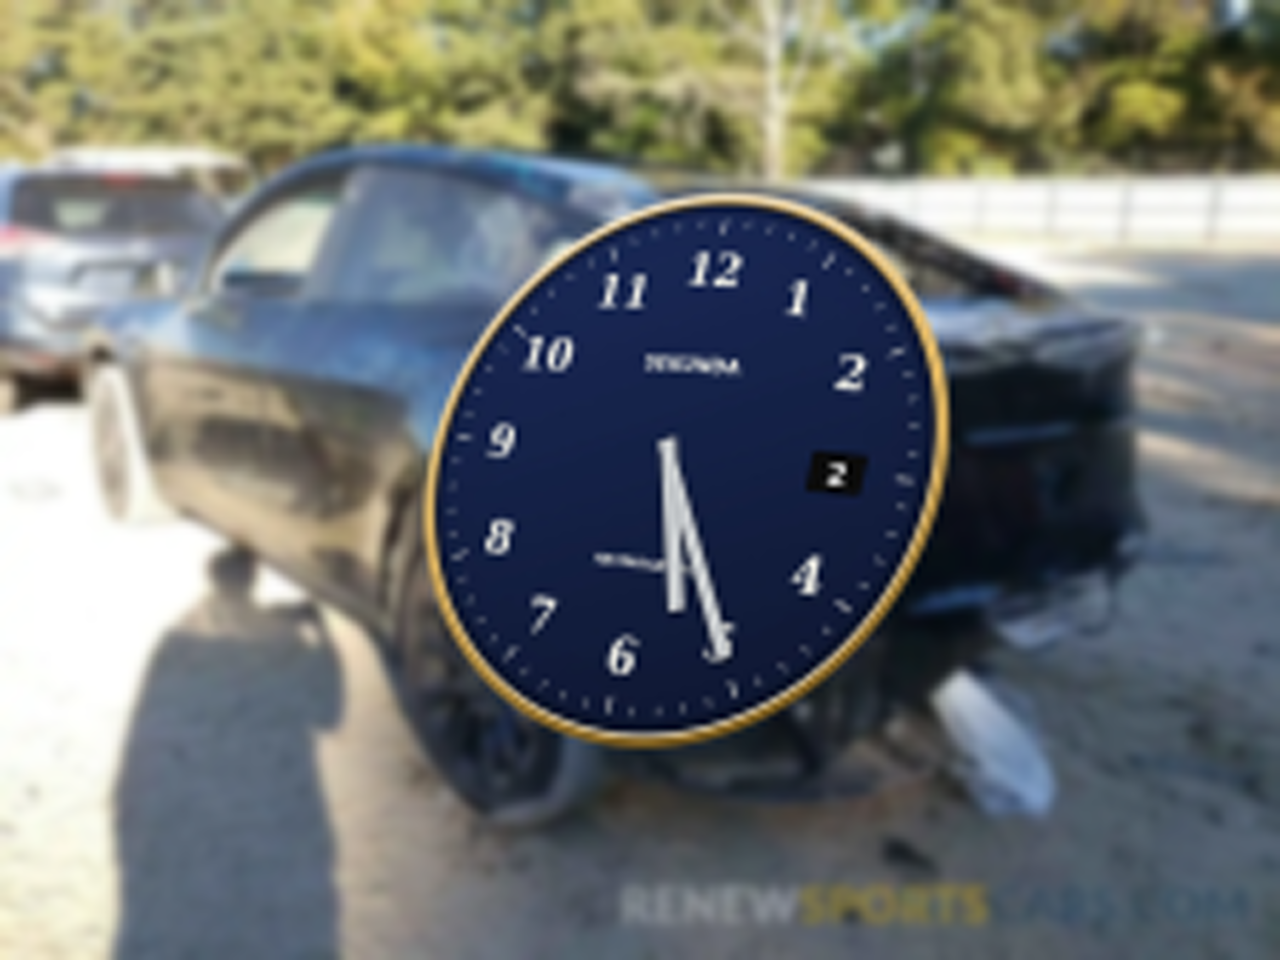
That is 5 h 25 min
